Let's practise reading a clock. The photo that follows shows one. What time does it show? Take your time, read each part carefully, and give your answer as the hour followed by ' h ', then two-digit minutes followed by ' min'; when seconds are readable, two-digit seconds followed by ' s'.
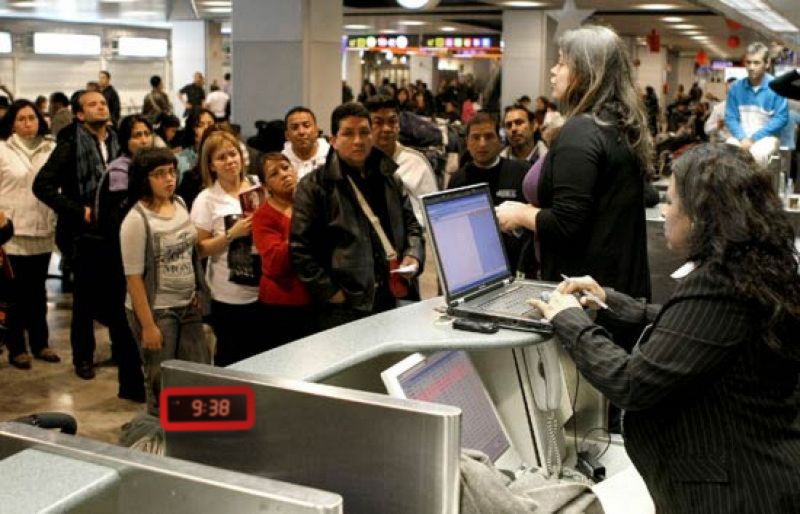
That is 9 h 38 min
